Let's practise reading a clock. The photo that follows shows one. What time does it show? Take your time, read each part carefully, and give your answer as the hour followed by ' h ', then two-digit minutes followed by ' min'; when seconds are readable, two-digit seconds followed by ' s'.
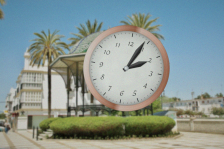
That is 2 h 04 min
